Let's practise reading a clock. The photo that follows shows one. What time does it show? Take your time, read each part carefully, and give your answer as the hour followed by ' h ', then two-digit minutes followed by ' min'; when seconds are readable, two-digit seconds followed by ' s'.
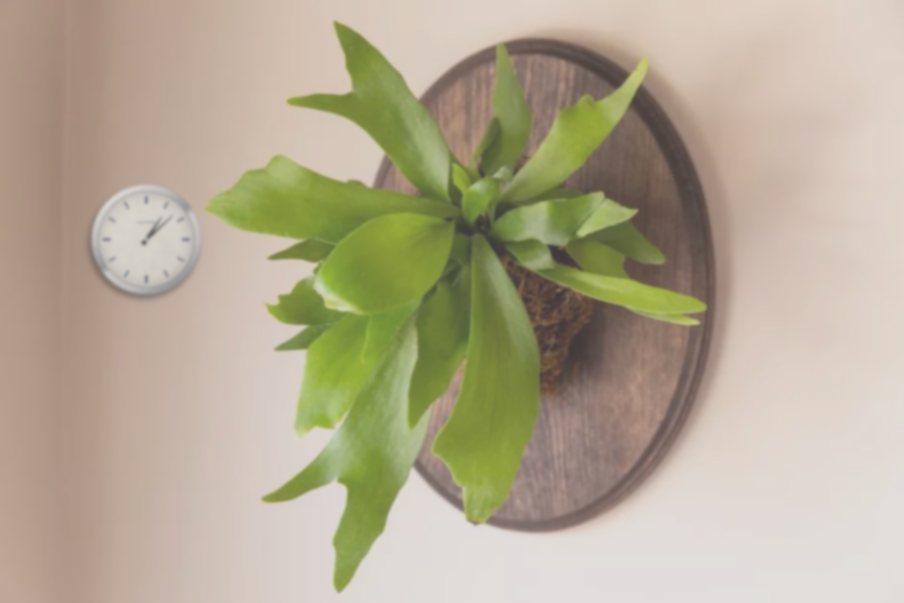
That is 1 h 08 min
